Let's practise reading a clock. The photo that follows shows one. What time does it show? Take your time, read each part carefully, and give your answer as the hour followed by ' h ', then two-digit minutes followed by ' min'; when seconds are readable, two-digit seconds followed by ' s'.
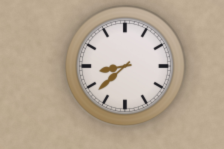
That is 8 h 38 min
